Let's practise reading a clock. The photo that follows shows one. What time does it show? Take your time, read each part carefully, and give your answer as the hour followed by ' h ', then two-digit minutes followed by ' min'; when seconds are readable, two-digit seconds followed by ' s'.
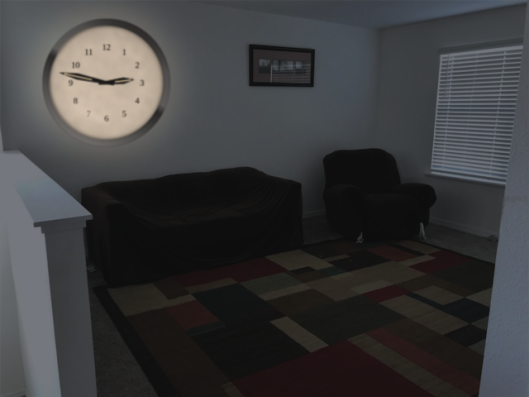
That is 2 h 47 min
